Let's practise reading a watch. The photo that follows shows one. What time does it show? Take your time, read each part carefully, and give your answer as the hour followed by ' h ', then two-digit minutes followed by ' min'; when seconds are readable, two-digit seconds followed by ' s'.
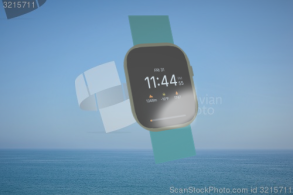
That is 11 h 44 min
